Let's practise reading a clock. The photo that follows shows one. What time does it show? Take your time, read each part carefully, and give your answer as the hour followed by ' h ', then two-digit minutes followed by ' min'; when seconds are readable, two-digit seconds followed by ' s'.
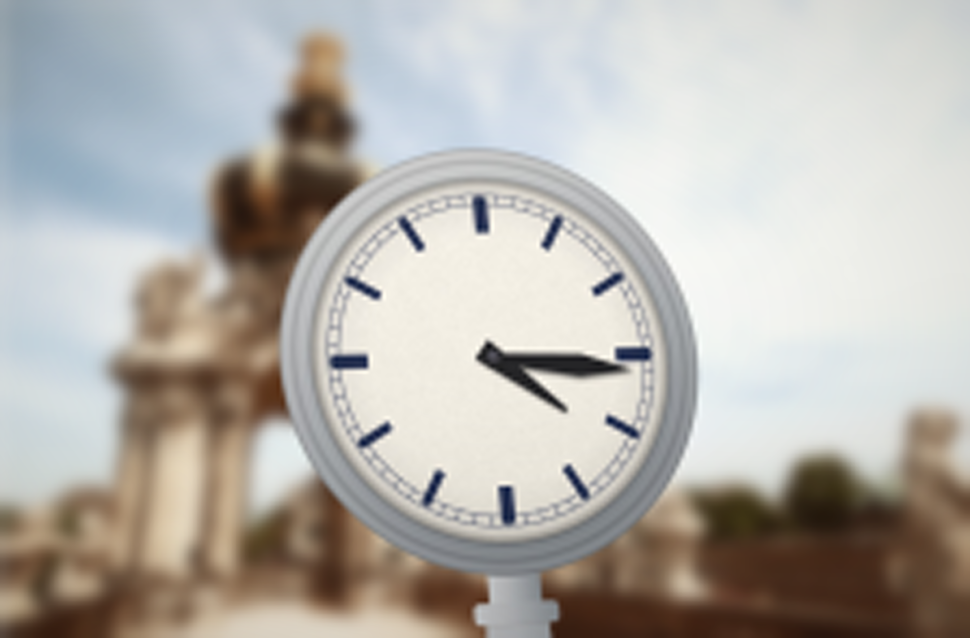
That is 4 h 16 min
